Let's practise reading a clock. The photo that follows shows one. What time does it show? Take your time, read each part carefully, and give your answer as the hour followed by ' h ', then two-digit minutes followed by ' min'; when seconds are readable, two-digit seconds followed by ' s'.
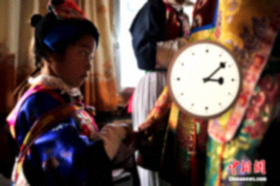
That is 3 h 08 min
